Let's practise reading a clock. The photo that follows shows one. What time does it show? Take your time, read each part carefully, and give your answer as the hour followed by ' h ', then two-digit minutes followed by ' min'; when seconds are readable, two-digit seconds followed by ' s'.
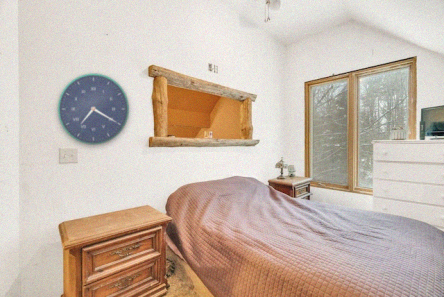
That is 7 h 20 min
